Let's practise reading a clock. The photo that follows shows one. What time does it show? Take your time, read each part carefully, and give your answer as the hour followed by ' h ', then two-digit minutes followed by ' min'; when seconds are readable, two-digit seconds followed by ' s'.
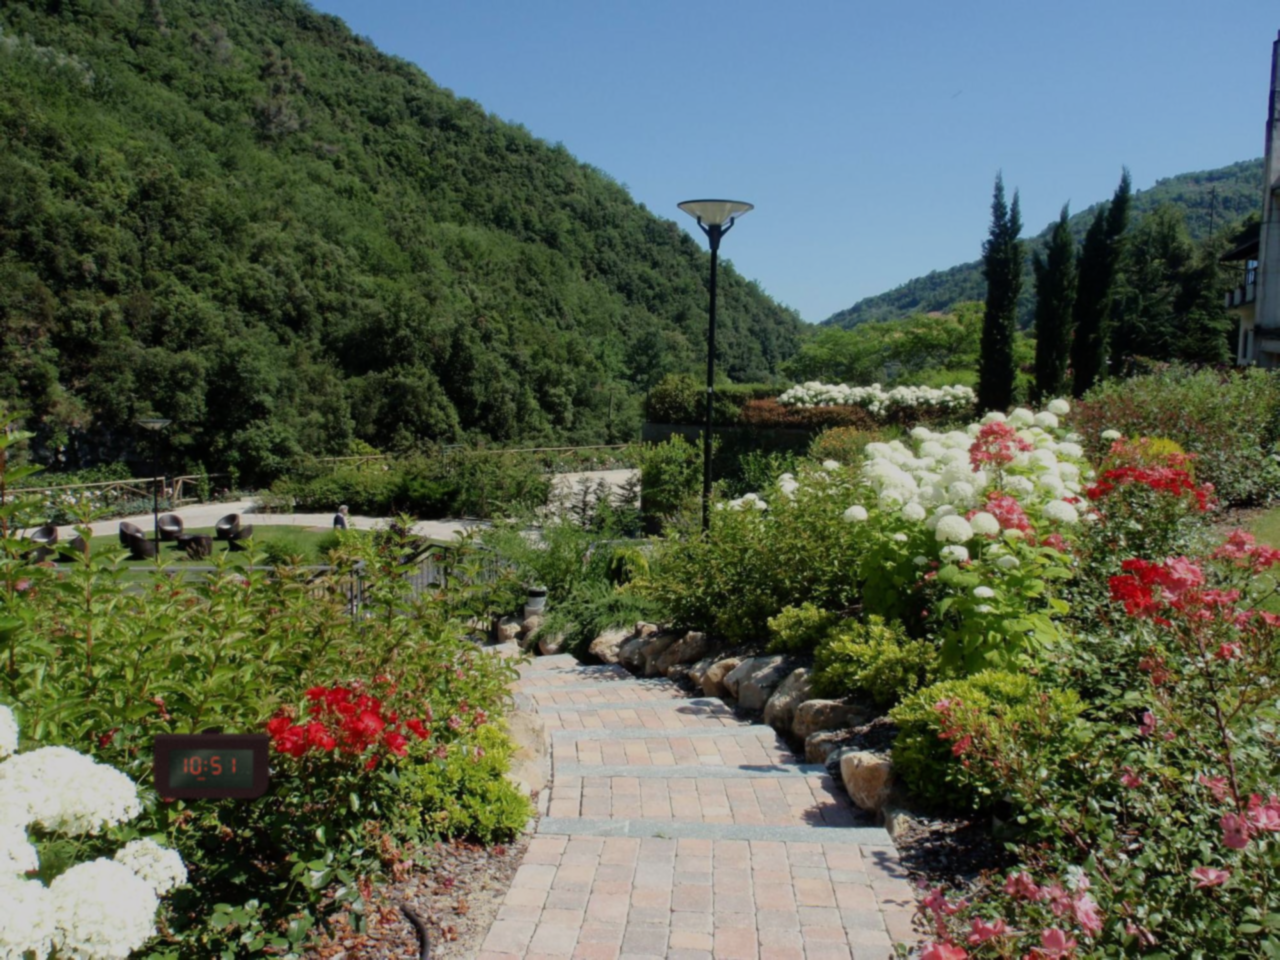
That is 10 h 51 min
